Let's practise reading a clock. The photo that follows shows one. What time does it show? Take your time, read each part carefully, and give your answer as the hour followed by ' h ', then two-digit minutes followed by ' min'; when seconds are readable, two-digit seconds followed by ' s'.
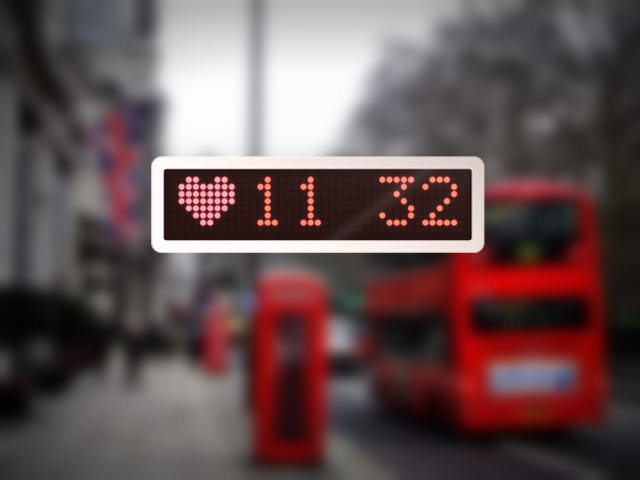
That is 11 h 32 min
